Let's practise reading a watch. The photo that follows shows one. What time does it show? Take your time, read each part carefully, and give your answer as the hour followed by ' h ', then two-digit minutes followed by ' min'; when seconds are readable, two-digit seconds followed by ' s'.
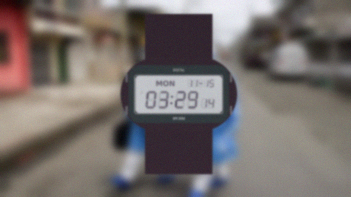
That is 3 h 29 min 14 s
